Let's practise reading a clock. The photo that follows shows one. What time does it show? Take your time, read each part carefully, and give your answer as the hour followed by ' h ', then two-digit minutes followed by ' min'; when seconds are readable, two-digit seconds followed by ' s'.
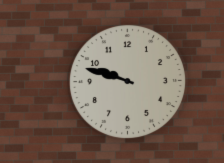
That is 9 h 48 min
